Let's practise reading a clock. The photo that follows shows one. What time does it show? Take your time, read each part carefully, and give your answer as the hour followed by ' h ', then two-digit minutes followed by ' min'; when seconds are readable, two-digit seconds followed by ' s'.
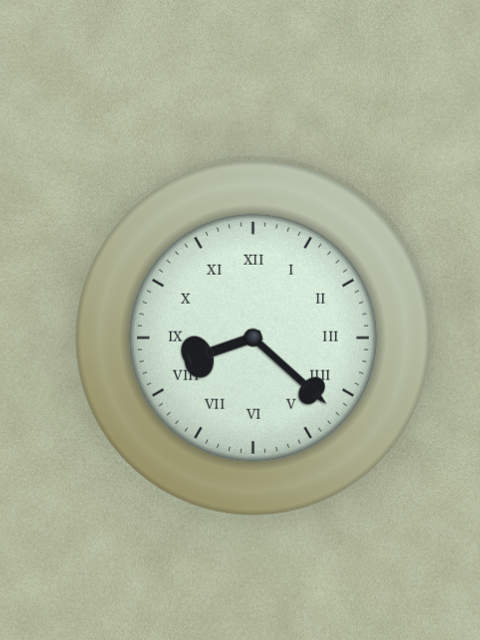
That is 8 h 22 min
